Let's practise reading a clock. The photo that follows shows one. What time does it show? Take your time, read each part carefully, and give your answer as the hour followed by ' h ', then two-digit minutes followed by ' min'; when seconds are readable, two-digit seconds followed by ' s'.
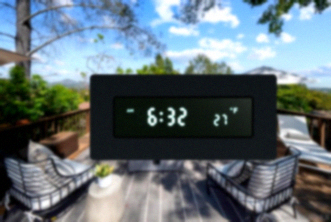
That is 6 h 32 min
